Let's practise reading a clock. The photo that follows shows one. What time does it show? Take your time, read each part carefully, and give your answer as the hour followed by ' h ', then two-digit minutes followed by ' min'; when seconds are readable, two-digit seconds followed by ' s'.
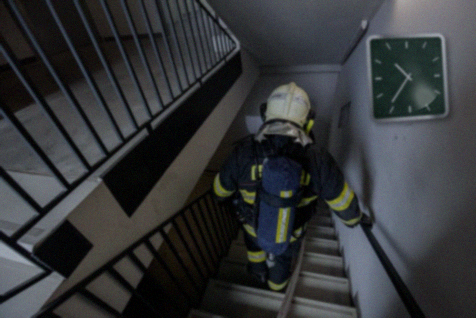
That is 10 h 36 min
